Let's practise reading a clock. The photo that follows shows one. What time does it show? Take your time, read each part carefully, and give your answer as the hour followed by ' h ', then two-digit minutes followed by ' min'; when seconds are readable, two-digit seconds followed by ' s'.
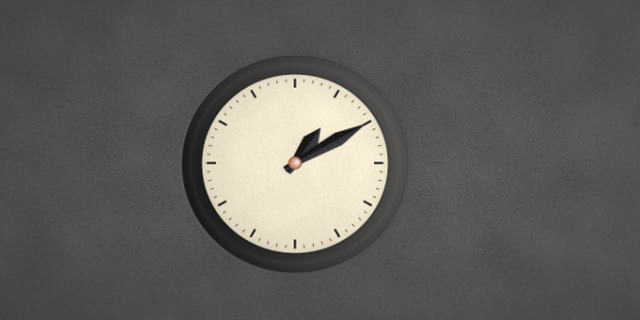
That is 1 h 10 min
